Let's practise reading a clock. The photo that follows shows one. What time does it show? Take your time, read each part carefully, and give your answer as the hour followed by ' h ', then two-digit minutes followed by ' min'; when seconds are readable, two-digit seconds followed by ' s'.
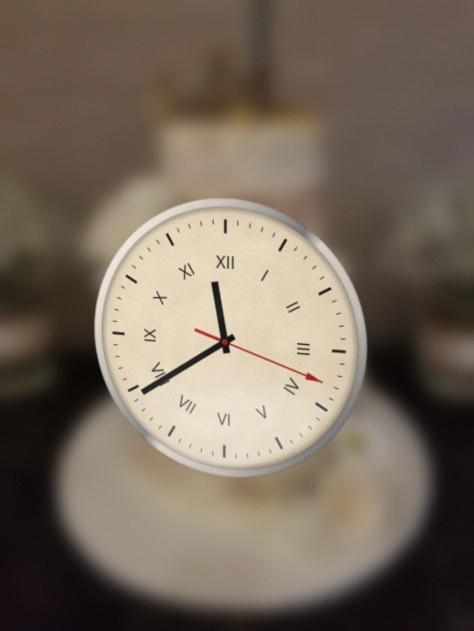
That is 11 h 39 min 18 s
